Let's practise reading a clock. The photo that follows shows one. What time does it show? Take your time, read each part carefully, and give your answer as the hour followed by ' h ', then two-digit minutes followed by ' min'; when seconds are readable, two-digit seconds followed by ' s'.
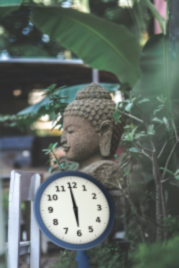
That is 5 h 59 min
